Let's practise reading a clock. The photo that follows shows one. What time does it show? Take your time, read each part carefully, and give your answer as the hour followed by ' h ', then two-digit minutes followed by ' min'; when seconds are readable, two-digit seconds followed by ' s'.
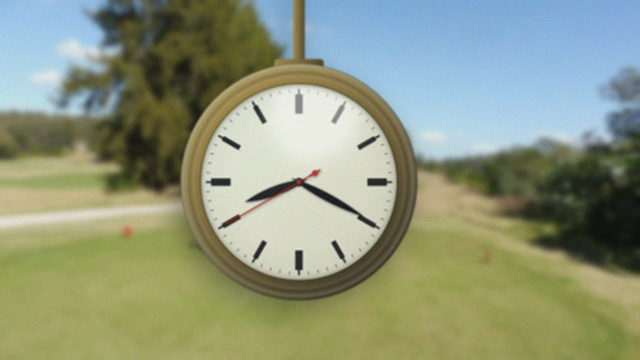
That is 8 h 19 min 40 s
